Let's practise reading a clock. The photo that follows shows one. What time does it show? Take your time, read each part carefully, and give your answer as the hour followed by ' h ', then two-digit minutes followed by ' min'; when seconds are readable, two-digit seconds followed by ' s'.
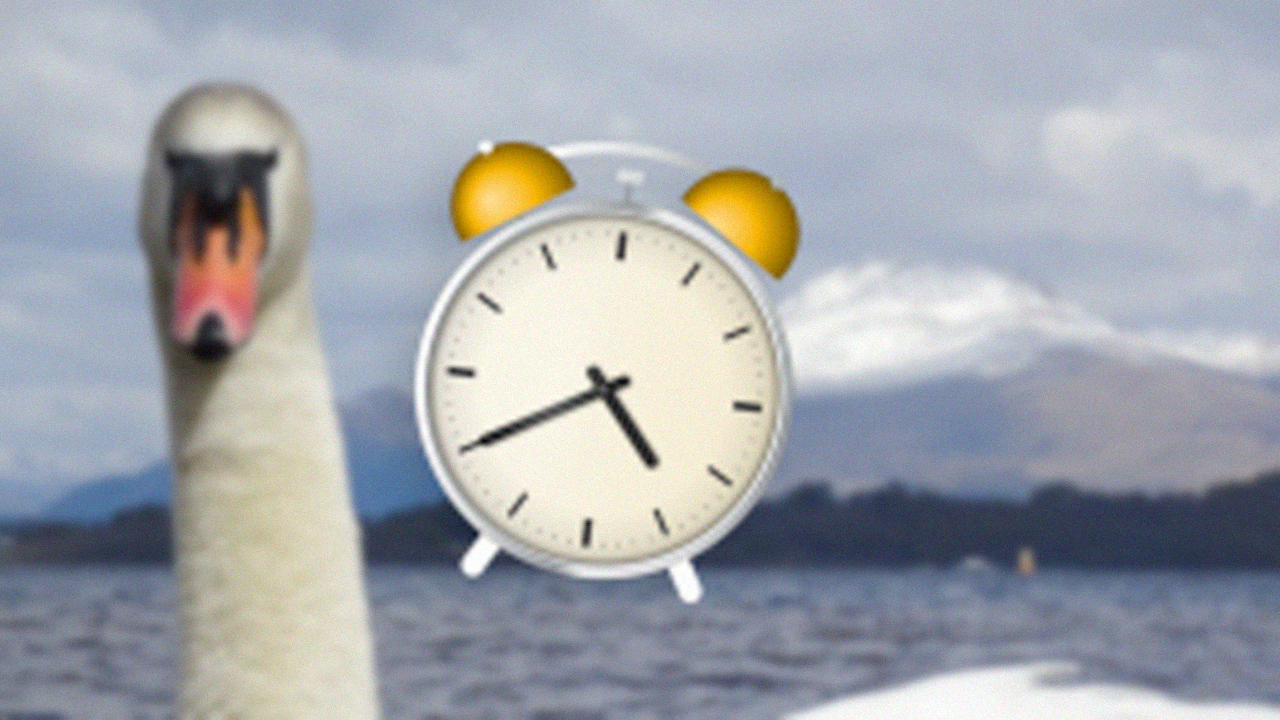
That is 4 h 40 min
